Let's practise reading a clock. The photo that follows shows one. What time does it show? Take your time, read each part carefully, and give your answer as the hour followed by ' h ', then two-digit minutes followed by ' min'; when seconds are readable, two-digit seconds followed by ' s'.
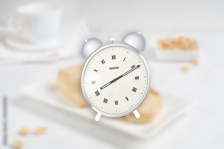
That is 8 h 11 min
